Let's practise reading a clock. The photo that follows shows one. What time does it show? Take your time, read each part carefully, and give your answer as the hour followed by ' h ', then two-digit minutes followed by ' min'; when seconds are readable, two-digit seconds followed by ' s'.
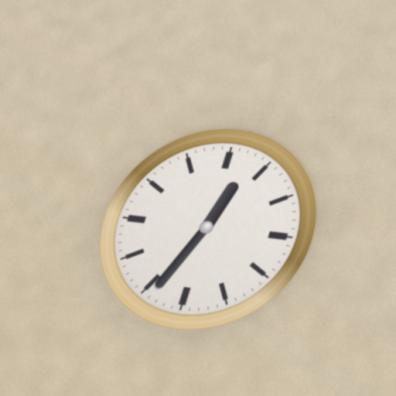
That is 12 h 34 min
